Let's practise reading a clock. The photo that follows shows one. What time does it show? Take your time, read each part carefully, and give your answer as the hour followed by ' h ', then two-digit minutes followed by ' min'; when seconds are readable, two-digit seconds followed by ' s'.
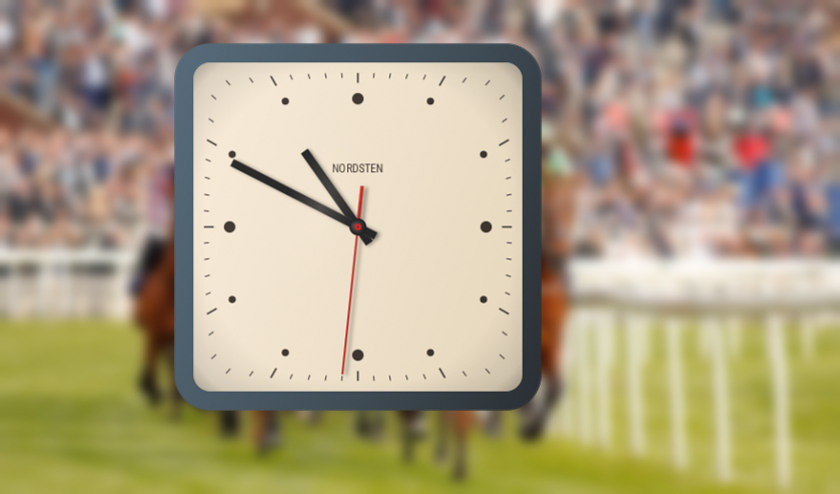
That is 10 h 49 min 31 s
